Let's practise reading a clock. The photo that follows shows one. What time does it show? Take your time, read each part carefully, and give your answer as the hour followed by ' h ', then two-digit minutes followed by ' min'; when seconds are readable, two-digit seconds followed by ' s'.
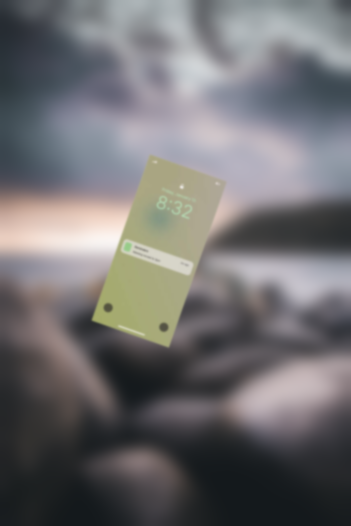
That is 8 h 32 min
